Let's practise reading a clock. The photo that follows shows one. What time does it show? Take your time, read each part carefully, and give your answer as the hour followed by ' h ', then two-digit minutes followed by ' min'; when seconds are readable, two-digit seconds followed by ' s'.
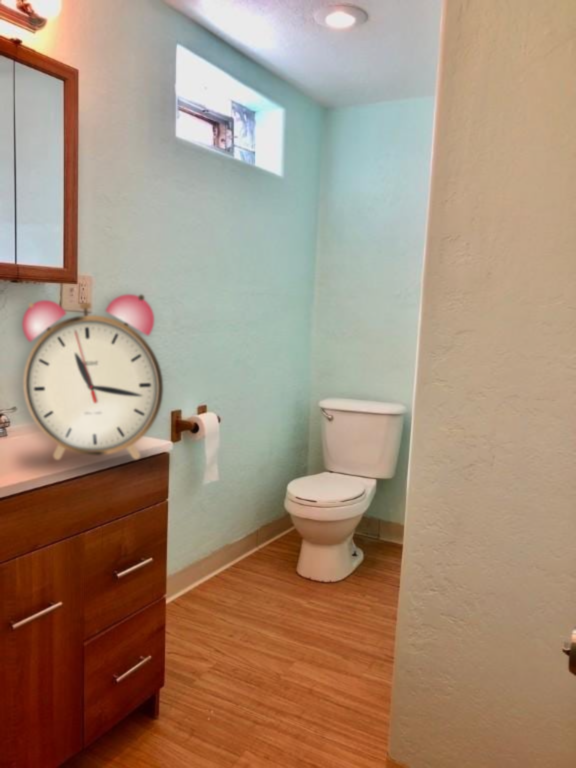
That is 11 h 16 min 58 s
